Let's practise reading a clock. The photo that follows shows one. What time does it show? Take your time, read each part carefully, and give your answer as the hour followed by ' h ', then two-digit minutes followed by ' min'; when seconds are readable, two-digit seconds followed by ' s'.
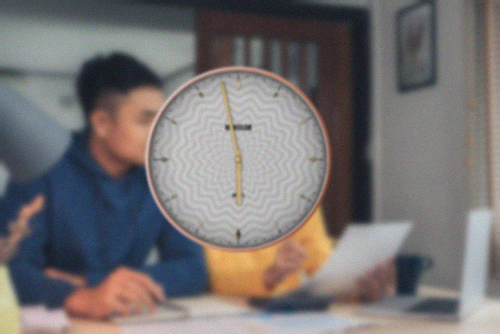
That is 5 h 58 min
